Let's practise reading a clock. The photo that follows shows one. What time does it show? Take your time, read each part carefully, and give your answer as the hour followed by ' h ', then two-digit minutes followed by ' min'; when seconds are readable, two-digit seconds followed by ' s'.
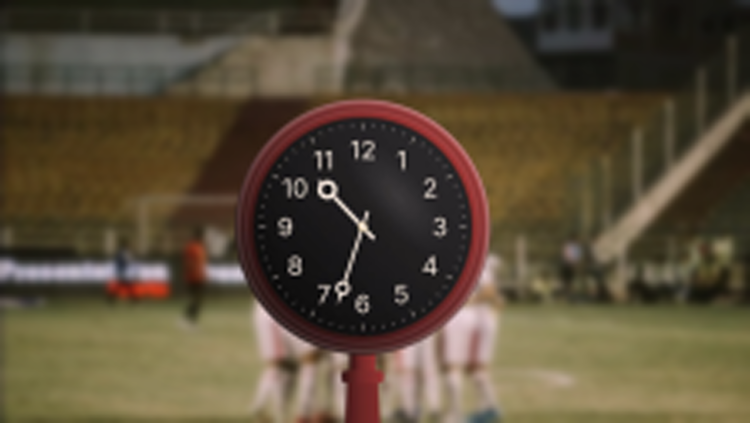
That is 10 h 33 min
